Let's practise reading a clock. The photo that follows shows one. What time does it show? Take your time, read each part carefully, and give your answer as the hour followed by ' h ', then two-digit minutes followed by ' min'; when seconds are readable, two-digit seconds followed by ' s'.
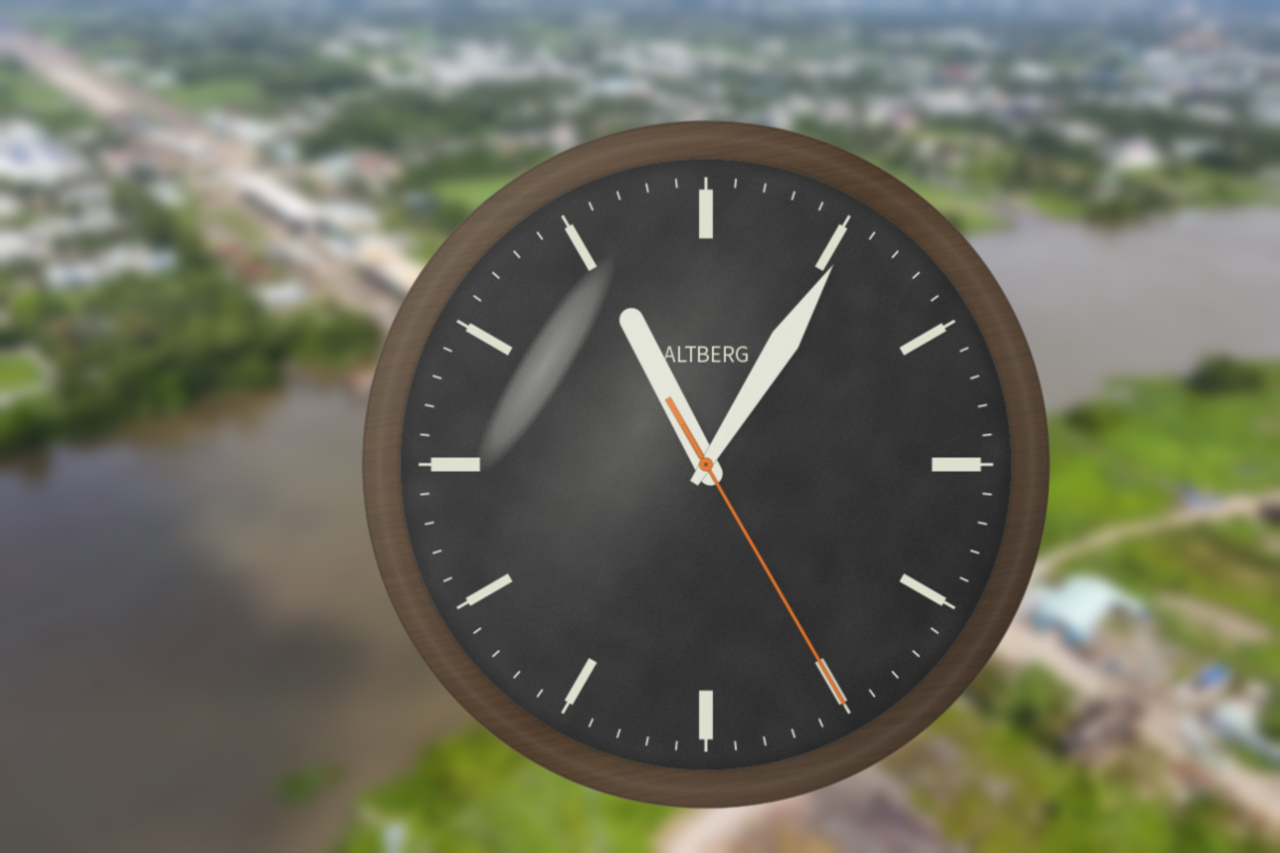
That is 11 h 05 min 25 s
